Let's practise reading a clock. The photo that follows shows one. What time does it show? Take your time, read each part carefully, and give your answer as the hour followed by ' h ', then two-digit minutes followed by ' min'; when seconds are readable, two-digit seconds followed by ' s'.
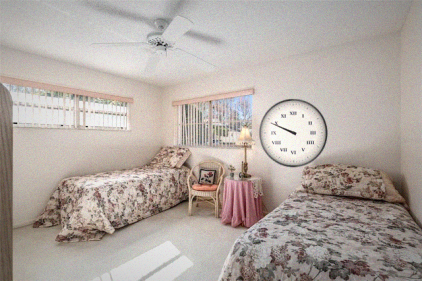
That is 9 h 49 min
